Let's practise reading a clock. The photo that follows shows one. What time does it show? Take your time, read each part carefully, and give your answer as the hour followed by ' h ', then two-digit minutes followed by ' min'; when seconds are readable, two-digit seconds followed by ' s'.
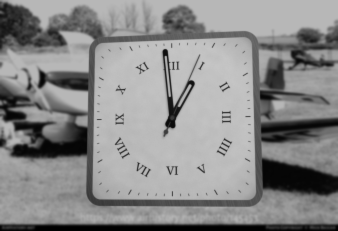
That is 12 h 59 min 04 s
